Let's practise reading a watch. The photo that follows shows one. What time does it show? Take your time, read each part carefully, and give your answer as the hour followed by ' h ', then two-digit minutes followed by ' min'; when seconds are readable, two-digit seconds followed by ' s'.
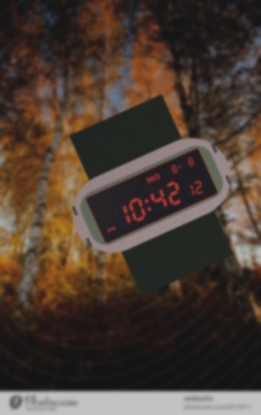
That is 10 h 42 min 12 s
